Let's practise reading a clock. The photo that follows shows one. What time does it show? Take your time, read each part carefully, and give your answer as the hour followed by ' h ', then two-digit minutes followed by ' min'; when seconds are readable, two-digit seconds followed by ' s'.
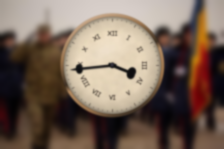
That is 3 h 44 min
